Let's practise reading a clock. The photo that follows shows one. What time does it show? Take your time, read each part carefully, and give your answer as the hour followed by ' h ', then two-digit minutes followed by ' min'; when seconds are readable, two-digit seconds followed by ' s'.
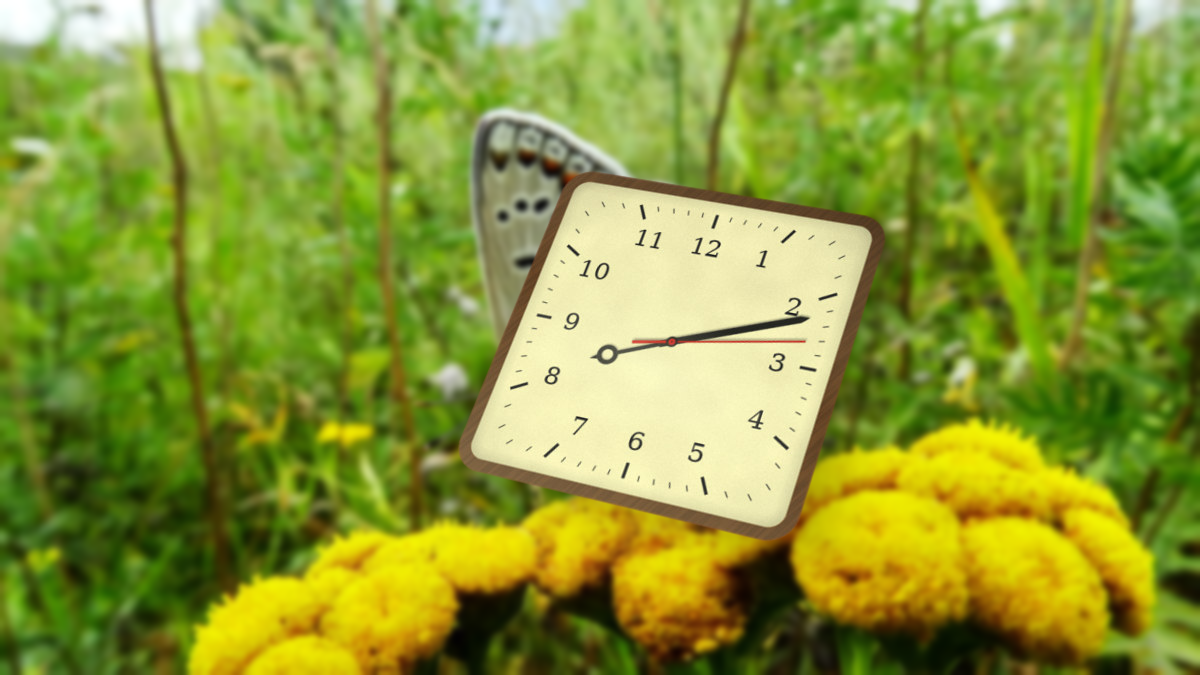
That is 8 h 11 min 13 s
